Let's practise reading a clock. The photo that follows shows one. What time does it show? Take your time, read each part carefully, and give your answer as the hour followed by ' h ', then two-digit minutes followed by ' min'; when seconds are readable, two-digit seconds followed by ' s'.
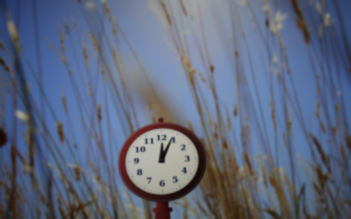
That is 12 h 04 min
